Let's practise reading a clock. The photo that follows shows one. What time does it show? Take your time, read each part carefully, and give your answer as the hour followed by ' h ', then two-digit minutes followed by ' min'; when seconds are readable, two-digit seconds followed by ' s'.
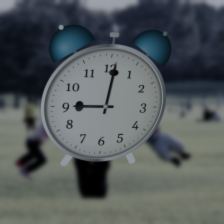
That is 9 h 01 min
